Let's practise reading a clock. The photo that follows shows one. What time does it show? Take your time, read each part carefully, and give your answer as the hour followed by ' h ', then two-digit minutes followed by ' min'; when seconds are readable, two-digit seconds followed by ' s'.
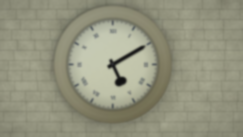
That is 5 h 10 min
